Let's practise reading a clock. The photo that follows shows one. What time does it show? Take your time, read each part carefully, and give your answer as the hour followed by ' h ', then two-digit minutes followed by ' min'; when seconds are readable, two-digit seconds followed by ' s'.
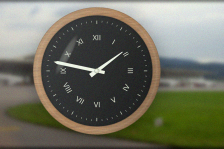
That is 1 h 47 min
